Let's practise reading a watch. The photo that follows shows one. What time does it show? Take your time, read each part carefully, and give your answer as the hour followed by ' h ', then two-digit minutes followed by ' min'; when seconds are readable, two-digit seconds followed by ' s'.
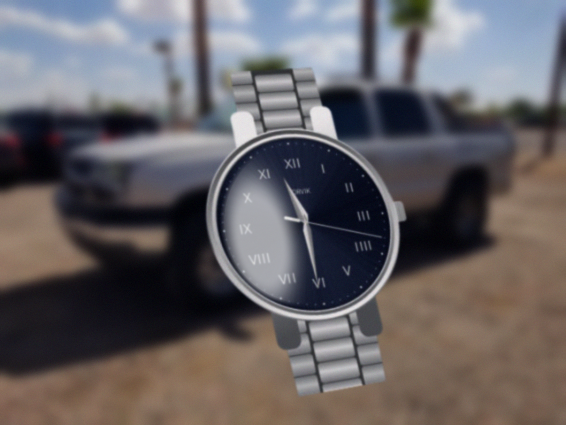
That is 11 h 30 min 18 s
